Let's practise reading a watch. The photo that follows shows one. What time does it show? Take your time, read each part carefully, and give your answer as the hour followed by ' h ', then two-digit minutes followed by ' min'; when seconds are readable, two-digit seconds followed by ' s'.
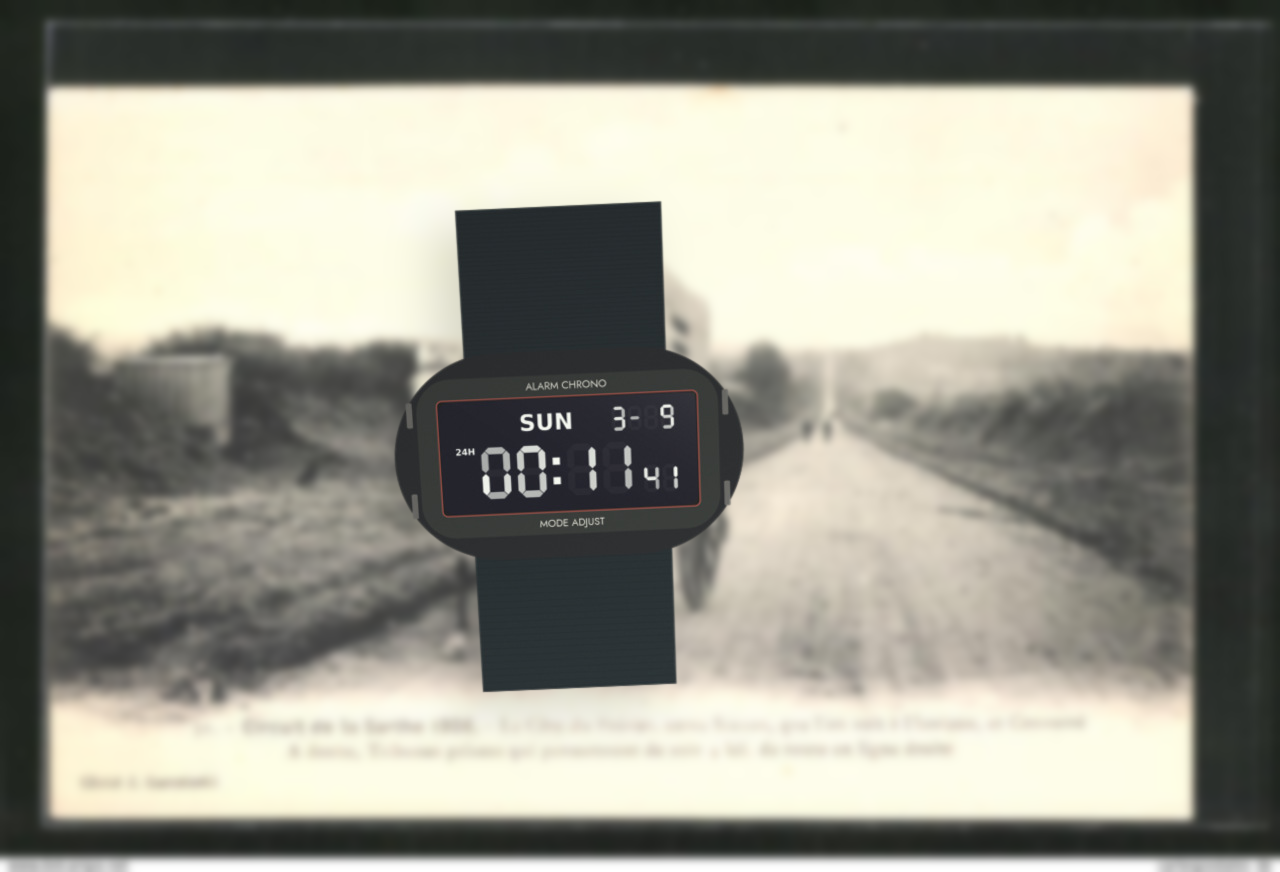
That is 0 h 11 min 41 s
